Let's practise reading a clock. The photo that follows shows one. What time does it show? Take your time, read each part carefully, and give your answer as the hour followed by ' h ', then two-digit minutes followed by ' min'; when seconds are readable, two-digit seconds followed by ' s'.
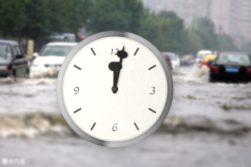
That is 12 h 02 min
